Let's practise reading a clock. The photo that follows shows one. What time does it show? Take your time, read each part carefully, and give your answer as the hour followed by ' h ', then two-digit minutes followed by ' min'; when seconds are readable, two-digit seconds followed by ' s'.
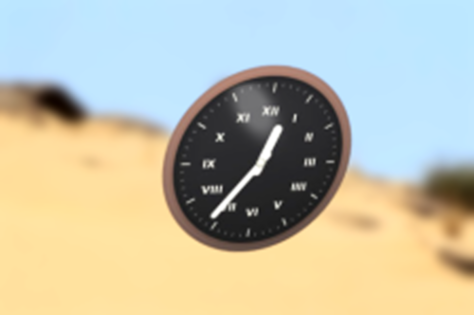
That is 12 h 36 min
